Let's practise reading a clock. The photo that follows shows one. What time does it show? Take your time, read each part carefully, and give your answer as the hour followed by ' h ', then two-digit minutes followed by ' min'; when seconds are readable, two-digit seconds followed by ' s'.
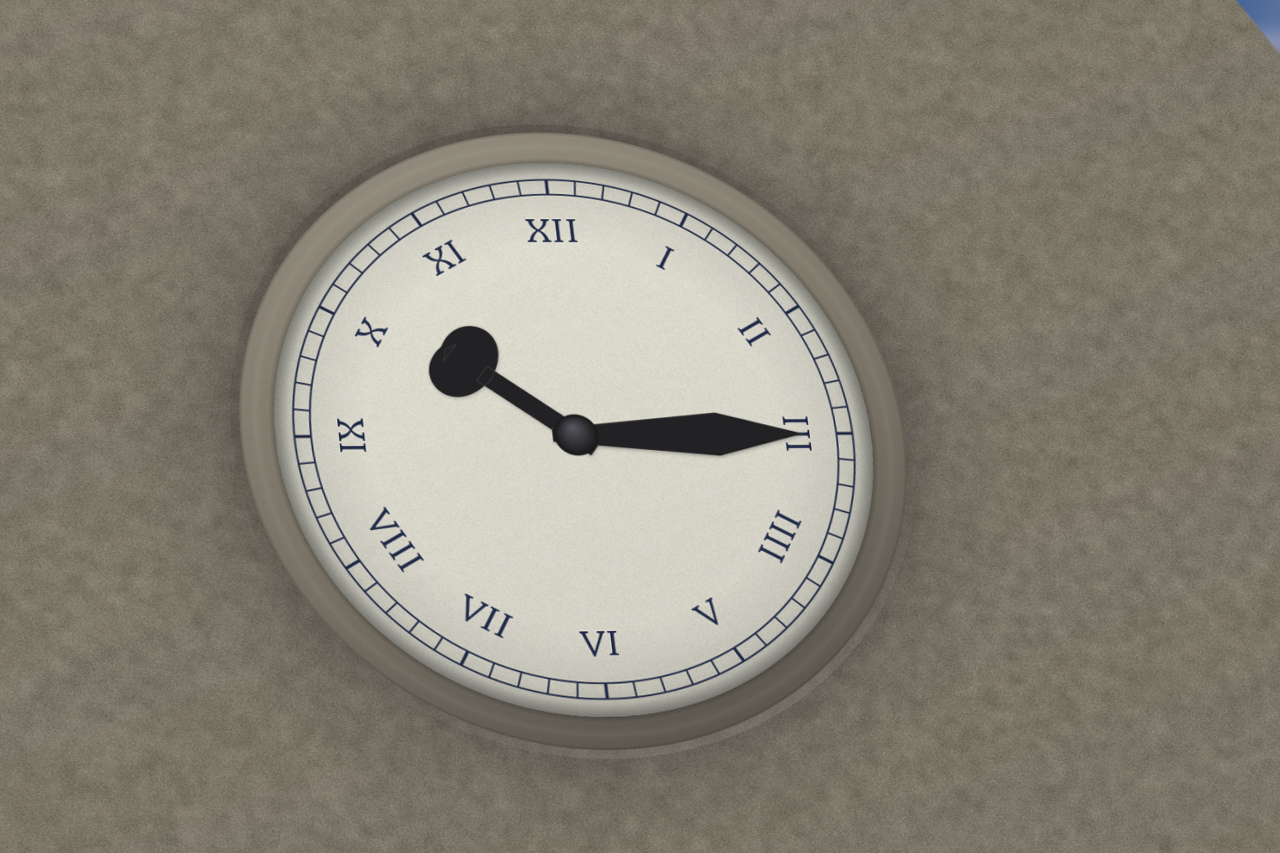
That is 10 h 15 min
